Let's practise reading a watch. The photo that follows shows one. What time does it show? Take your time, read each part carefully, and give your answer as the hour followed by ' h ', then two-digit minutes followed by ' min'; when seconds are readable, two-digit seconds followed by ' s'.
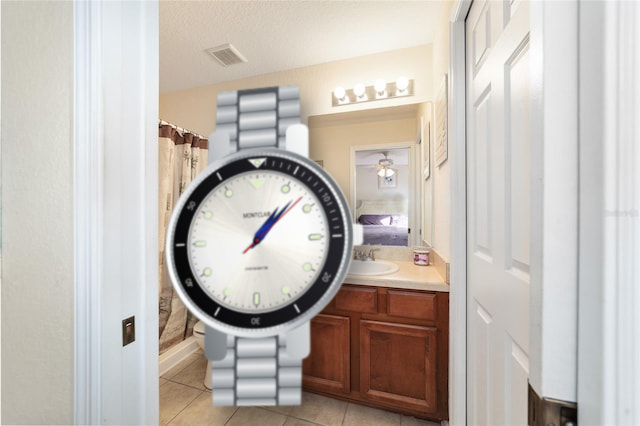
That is 1 h 07 min 08 s
